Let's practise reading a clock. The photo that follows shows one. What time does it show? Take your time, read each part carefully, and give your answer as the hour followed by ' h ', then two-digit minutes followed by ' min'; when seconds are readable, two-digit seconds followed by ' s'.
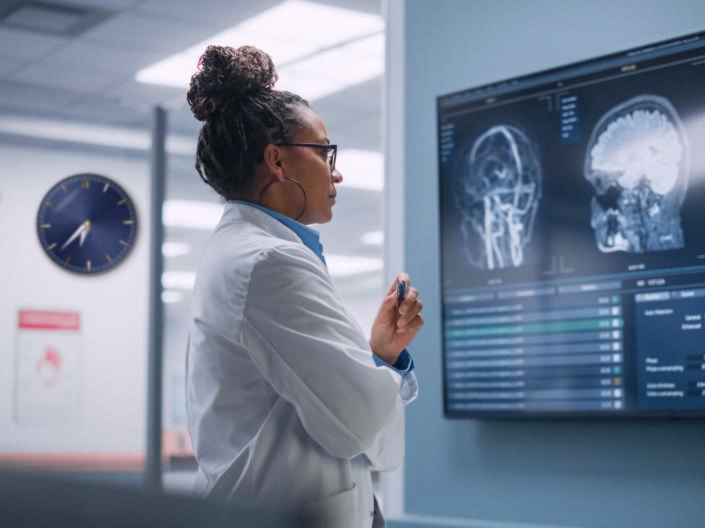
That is 6 h 38 min
